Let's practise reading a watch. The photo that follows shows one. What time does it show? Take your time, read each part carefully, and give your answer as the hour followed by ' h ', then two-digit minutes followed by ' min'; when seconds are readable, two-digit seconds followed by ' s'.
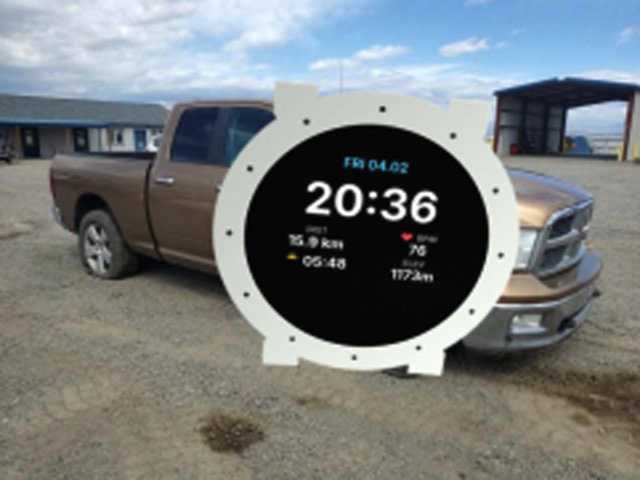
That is 20 h 36 min
